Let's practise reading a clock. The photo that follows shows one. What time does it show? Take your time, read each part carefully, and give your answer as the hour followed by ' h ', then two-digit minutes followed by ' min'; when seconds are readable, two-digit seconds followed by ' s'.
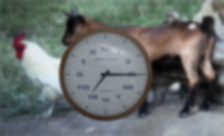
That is 7 h 15 min
